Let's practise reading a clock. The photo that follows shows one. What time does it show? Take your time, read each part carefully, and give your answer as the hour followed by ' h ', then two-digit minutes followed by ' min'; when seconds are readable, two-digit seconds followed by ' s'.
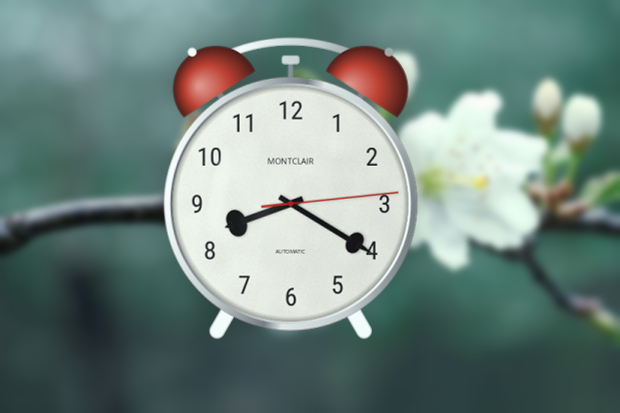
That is 8 h 20 min 14 s
